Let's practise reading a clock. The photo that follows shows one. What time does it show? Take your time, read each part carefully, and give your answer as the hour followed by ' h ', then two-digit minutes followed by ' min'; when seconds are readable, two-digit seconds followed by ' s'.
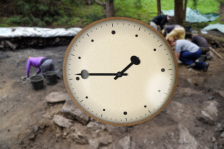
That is 1 h 46 min
